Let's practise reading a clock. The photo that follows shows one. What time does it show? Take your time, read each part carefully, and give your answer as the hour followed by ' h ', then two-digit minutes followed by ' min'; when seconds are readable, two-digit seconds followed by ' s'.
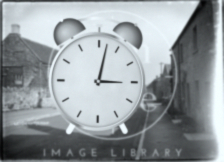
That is 3 h 02 min
